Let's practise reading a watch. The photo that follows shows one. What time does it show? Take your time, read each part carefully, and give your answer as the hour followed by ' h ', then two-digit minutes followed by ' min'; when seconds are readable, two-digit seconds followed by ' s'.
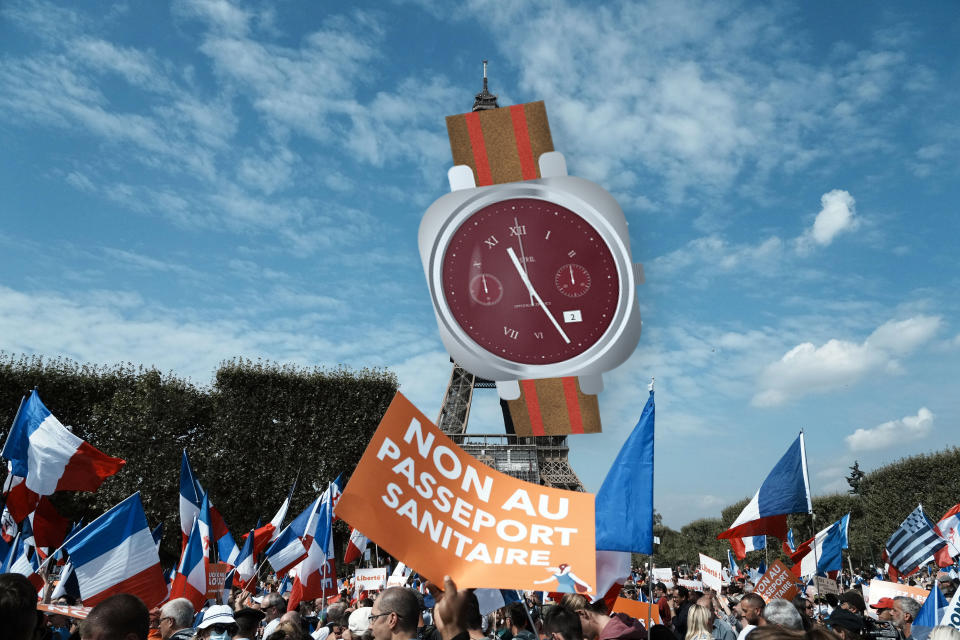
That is 11 h 26 min
